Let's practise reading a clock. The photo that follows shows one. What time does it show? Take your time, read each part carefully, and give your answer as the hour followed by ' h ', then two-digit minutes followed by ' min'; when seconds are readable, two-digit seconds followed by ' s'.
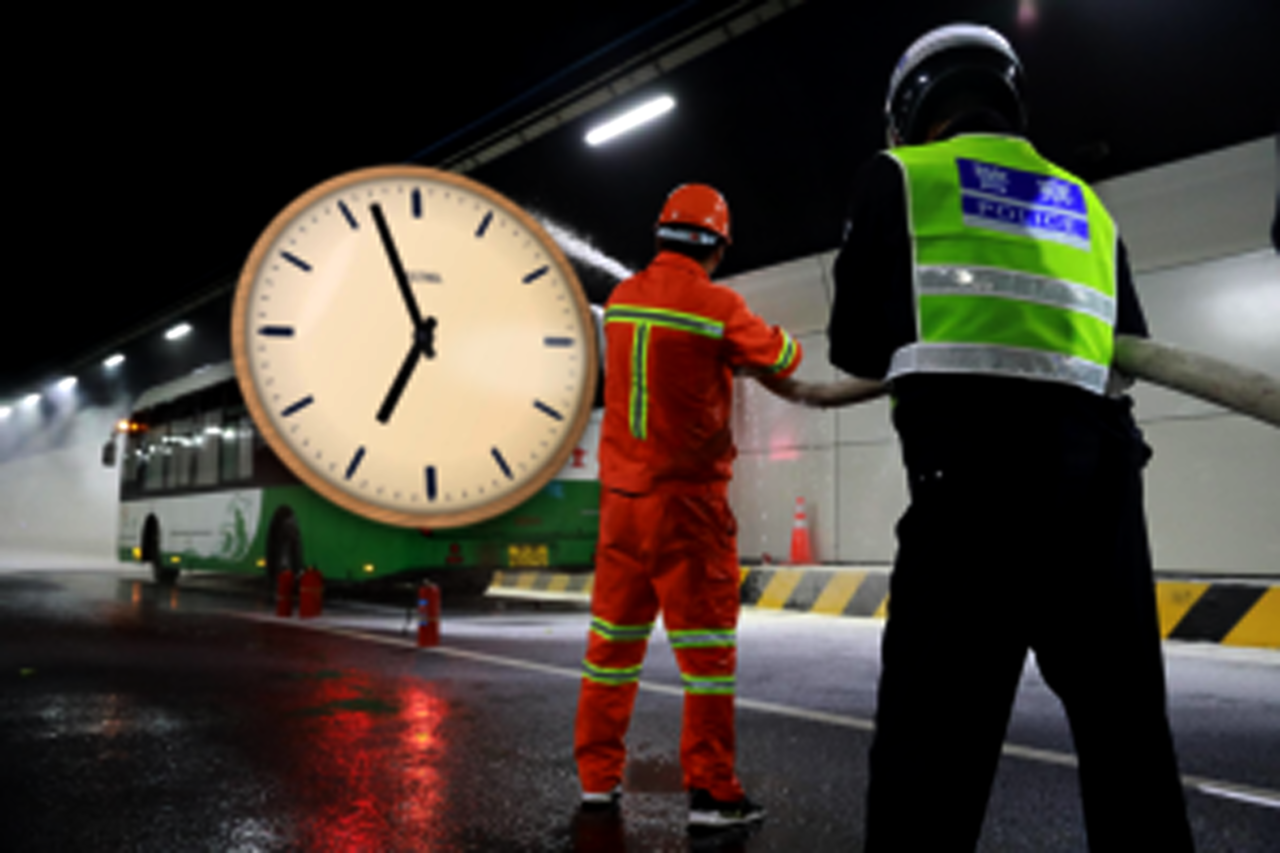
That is 6 h 57 min
